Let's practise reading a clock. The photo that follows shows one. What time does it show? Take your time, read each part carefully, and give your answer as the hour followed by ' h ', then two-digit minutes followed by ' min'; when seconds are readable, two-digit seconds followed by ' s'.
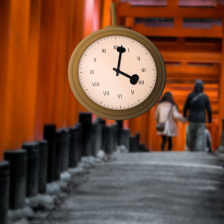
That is 4 h 02 min
